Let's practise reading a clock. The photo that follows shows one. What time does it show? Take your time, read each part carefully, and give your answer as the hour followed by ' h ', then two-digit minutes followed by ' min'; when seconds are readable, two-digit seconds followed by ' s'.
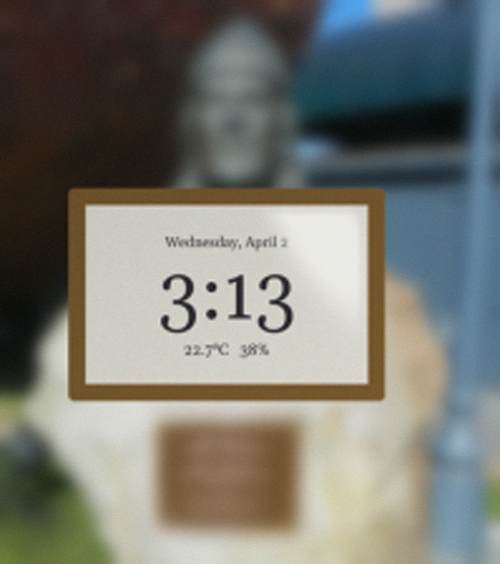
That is 3 h 13 min
